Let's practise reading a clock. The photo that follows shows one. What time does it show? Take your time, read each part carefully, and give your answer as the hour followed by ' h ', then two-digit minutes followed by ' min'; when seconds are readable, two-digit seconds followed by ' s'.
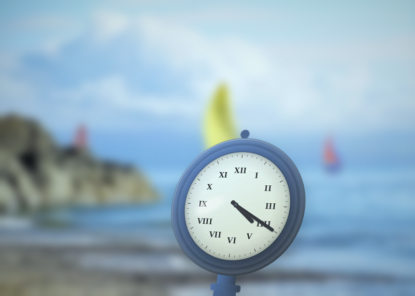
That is 4 h 20 min
